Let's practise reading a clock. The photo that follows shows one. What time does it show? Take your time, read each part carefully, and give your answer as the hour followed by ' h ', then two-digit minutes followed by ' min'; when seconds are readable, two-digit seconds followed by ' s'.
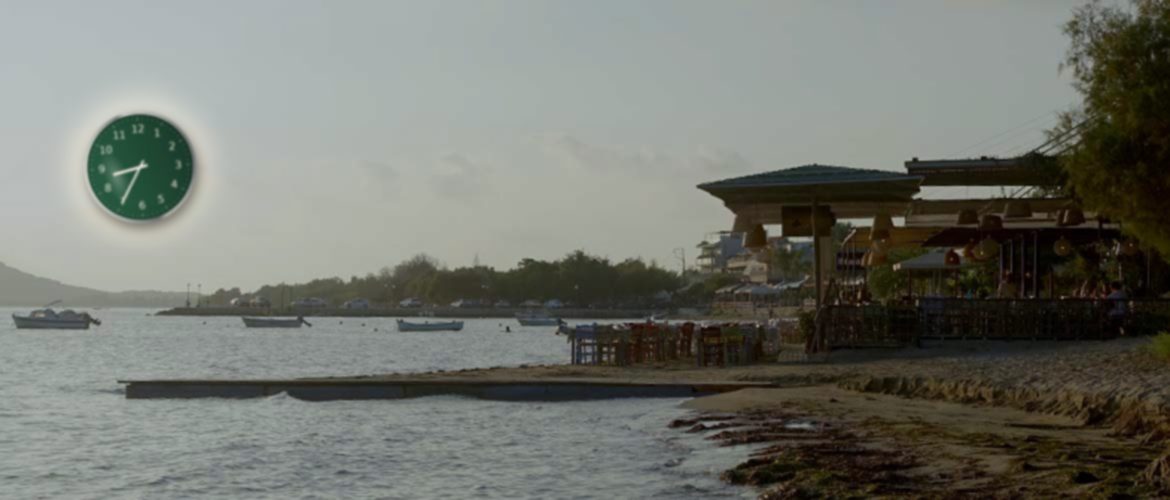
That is 8 h 35 min
